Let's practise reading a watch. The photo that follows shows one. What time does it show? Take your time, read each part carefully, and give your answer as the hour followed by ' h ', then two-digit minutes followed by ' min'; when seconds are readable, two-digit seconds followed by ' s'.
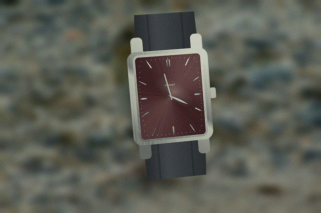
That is 3 h 58 min
